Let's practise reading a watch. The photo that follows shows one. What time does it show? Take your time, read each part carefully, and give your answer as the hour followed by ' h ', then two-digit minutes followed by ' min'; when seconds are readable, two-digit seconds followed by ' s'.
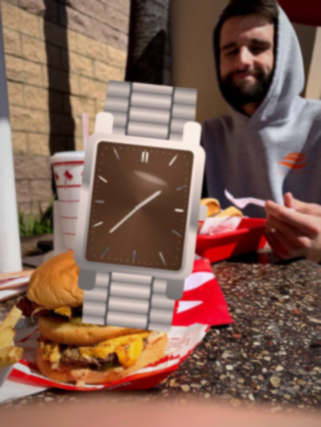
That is 1 h 37 min
